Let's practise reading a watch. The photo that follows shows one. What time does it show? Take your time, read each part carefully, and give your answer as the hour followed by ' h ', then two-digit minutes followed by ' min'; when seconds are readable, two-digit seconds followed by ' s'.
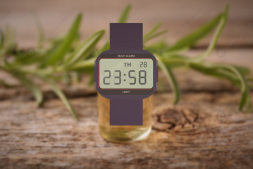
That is 23 h 58 min
